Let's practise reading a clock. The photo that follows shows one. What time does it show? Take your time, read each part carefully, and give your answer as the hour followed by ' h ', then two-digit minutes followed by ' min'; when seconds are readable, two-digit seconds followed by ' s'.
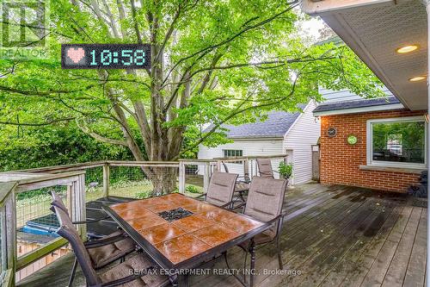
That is 10 h 58 min
